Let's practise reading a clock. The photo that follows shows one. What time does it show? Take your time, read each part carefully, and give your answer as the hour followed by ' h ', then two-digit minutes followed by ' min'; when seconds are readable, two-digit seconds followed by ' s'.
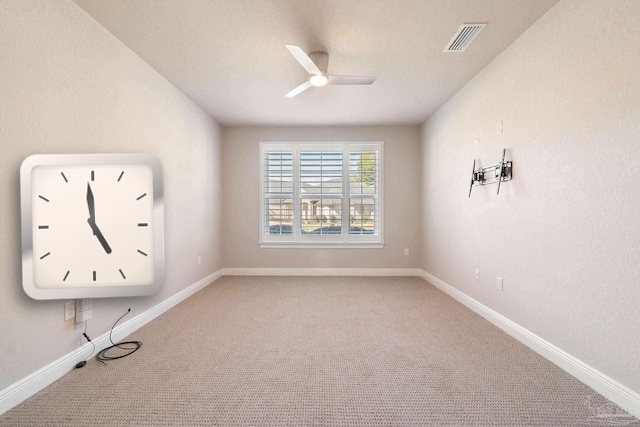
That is 4 h 59 min
